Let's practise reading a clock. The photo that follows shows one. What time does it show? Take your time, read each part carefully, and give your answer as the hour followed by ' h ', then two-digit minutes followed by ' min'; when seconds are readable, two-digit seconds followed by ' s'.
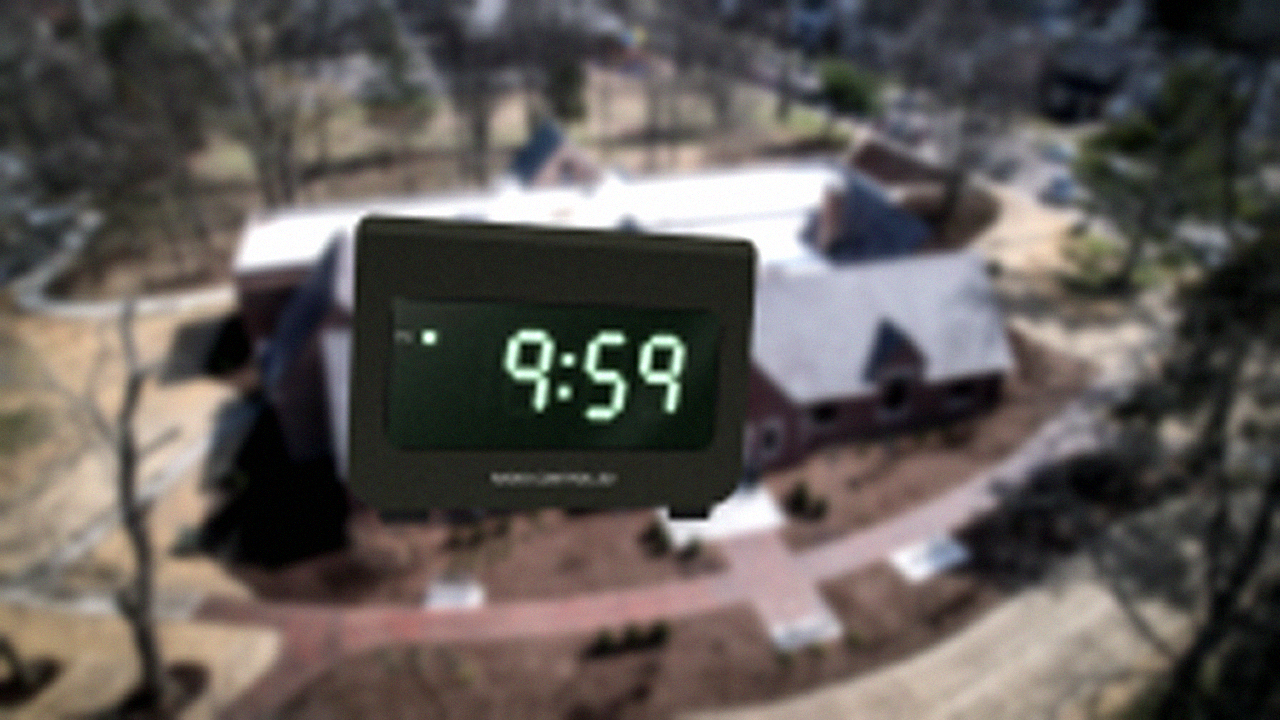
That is 9 h 59 min
